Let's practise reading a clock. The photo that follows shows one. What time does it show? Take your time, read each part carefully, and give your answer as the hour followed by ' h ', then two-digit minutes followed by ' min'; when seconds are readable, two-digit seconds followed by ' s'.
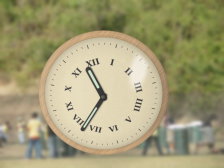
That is 11 h 38 min
